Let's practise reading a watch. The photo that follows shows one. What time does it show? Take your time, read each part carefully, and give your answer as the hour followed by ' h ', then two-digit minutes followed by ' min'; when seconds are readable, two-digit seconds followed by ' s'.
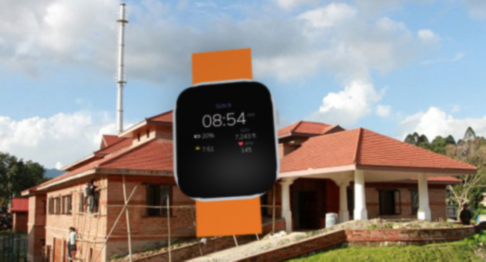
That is 8 h 54 min
